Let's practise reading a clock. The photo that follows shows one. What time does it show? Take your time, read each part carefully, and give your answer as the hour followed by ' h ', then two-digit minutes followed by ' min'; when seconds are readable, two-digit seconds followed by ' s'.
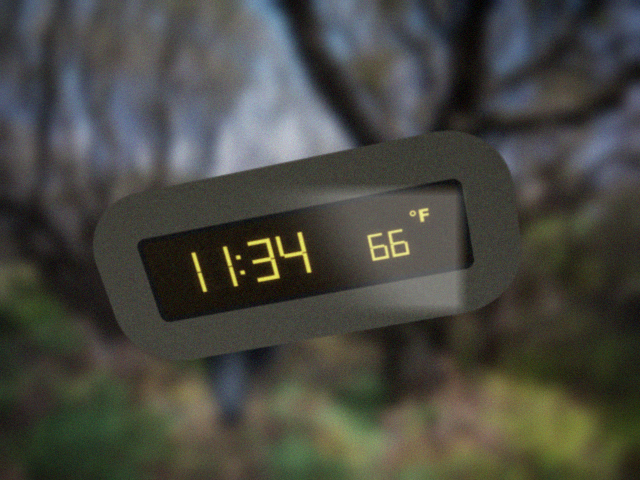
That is 11 h 34 min
